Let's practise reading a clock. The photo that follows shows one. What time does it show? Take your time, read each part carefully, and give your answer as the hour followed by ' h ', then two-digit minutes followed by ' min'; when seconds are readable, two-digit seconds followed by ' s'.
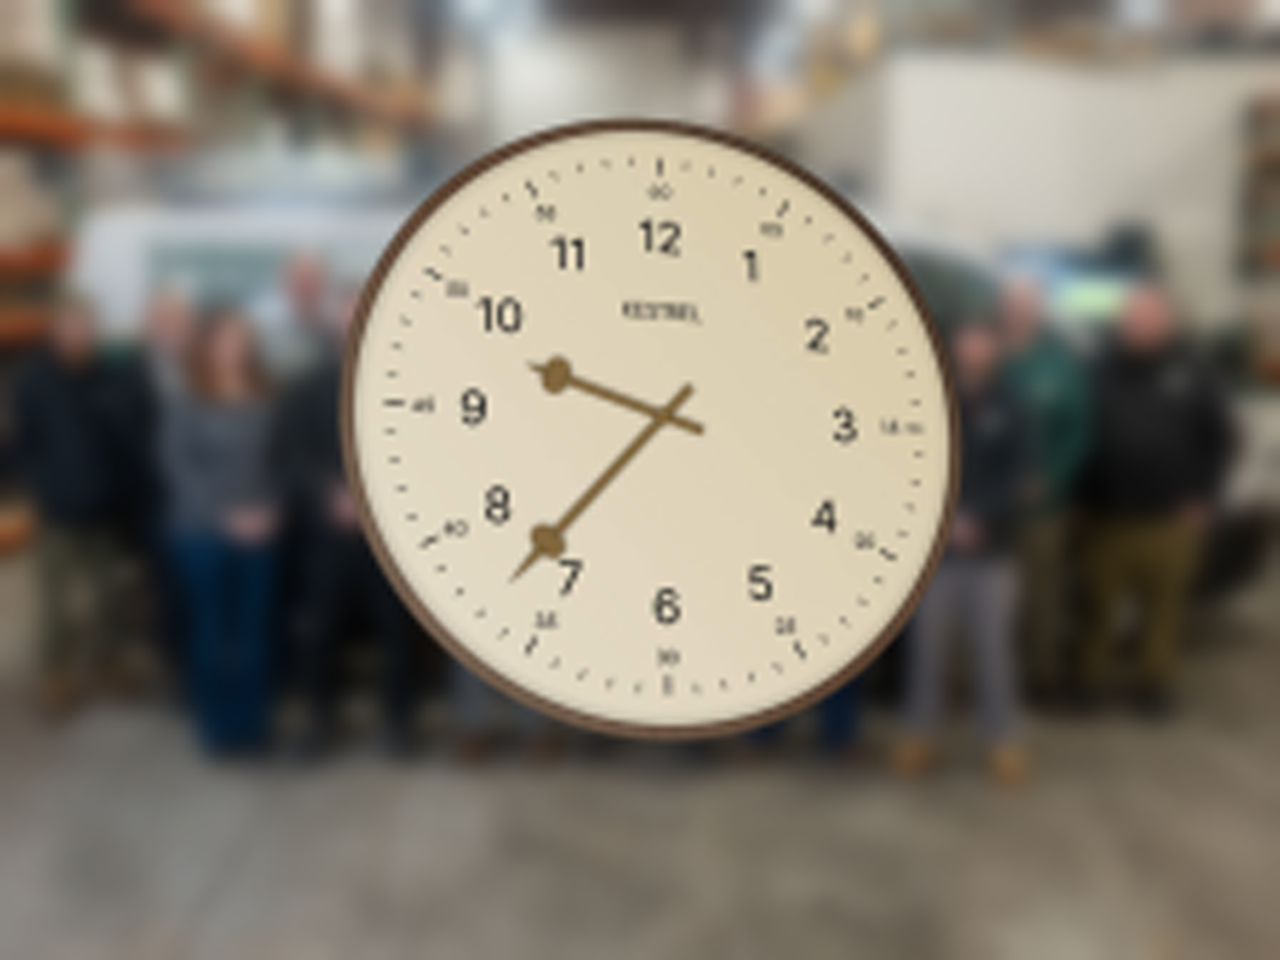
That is 9 h 37 min
